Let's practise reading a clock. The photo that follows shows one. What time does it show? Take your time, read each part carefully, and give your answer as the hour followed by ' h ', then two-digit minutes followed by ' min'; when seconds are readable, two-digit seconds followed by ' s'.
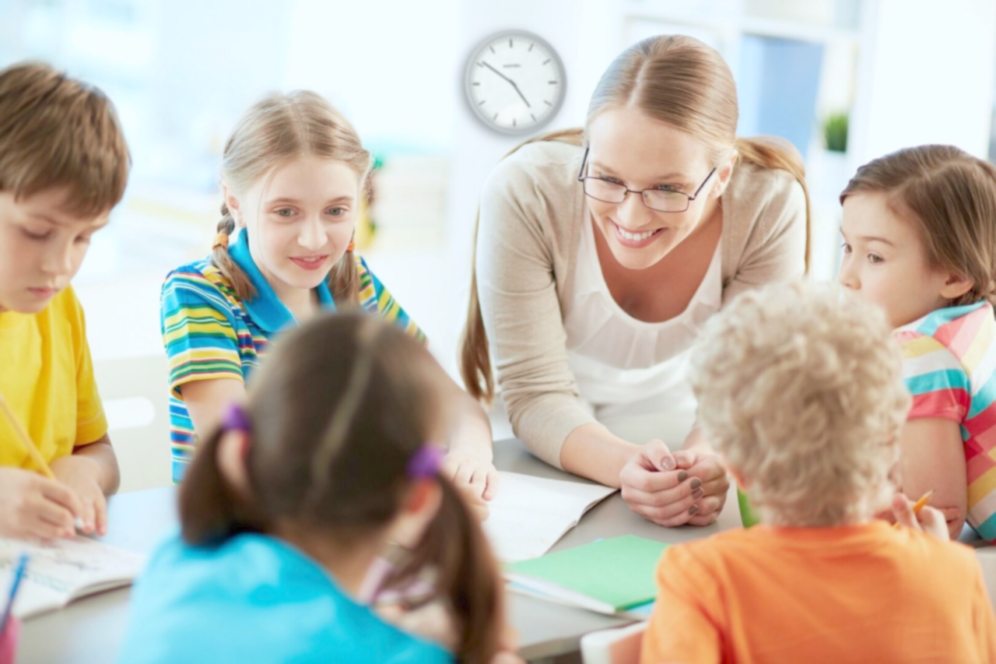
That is 4 h 51 min
